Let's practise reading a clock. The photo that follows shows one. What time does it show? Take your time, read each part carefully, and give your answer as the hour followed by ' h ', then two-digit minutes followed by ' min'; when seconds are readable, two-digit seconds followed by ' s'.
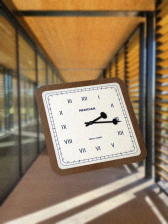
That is 2 h 16 min
